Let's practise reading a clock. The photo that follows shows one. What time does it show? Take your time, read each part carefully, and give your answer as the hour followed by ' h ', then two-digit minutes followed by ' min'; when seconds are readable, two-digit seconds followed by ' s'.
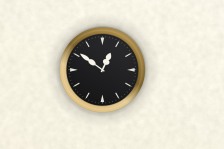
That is 12 h 51 min
